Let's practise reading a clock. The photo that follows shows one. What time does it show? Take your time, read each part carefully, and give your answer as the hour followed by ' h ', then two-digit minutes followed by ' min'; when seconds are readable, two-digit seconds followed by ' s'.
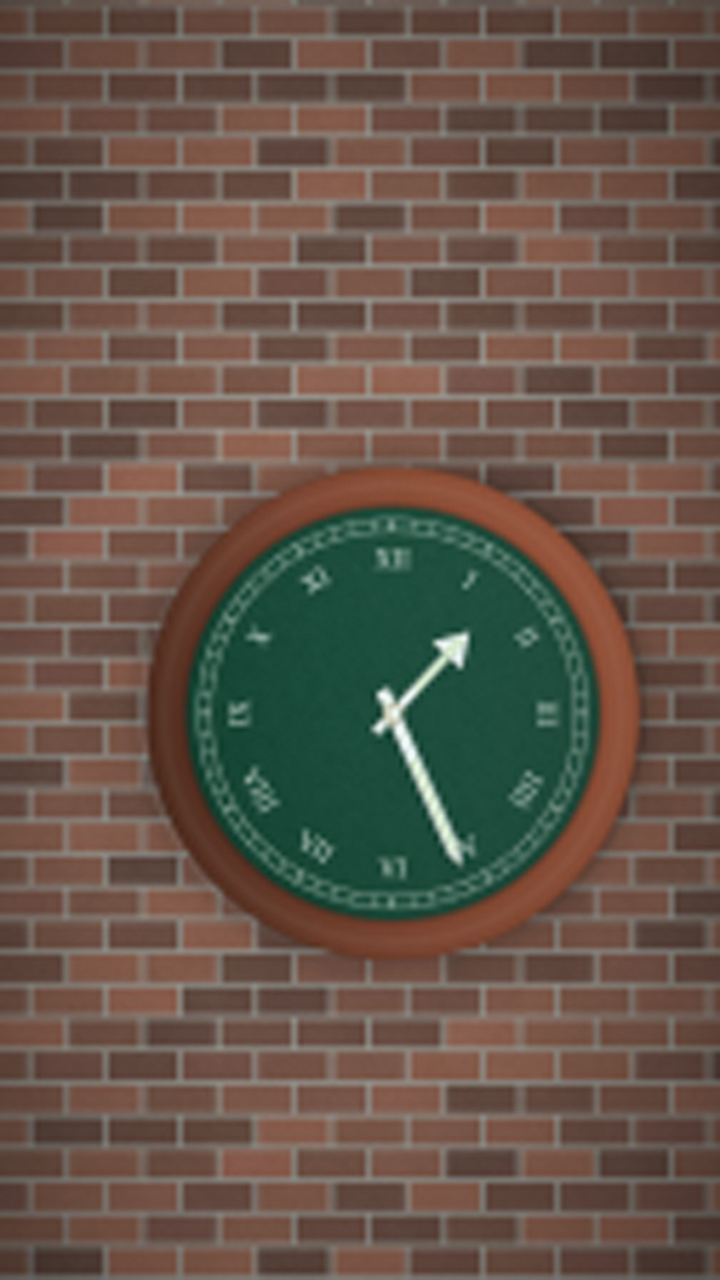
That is 1 h 26 min
